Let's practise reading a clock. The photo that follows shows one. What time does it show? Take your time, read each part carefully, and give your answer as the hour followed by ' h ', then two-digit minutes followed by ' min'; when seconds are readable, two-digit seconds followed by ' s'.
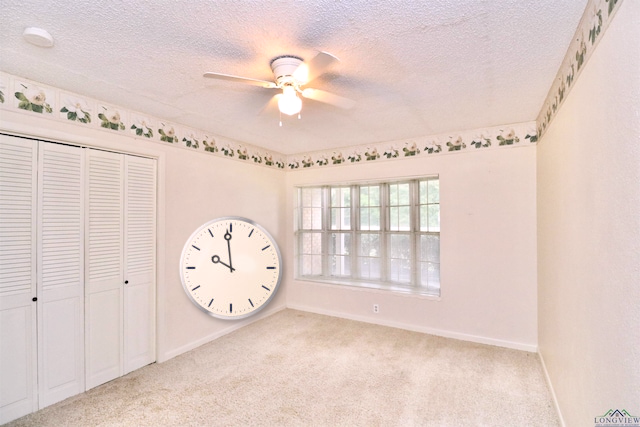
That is 9 h 59 min
